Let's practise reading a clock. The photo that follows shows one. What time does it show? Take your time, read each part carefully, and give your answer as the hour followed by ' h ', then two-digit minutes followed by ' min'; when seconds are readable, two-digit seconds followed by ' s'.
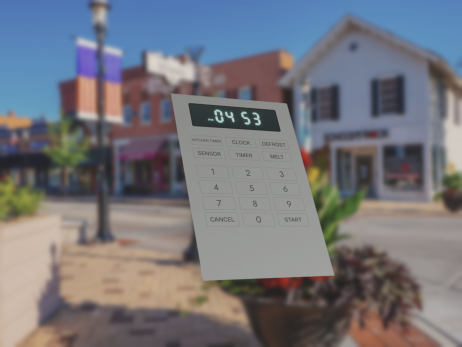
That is 4 h 53 min
